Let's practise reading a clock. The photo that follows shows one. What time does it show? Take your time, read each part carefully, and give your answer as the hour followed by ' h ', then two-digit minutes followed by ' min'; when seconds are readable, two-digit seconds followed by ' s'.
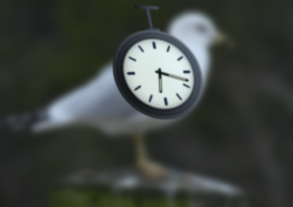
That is 6 h 18 min
